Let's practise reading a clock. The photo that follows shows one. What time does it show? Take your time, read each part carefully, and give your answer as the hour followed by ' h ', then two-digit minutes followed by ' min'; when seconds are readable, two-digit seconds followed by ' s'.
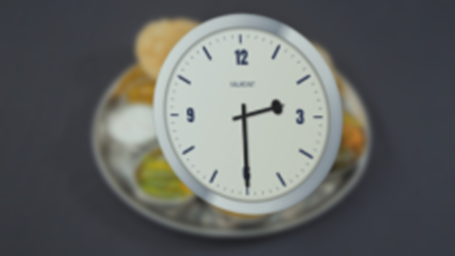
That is 2 h 30 min
